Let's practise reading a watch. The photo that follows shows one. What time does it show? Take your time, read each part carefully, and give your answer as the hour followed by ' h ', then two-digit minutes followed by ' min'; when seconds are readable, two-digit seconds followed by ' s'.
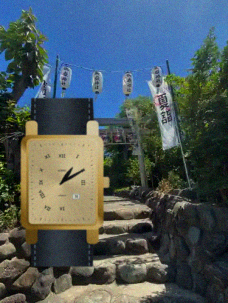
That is 1 h 10 min
